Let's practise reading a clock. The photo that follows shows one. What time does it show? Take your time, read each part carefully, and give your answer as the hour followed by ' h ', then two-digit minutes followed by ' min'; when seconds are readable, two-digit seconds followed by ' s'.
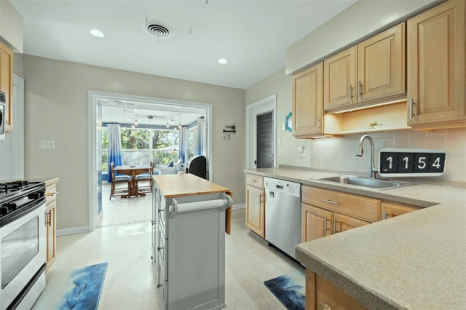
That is 11 h 54 min
